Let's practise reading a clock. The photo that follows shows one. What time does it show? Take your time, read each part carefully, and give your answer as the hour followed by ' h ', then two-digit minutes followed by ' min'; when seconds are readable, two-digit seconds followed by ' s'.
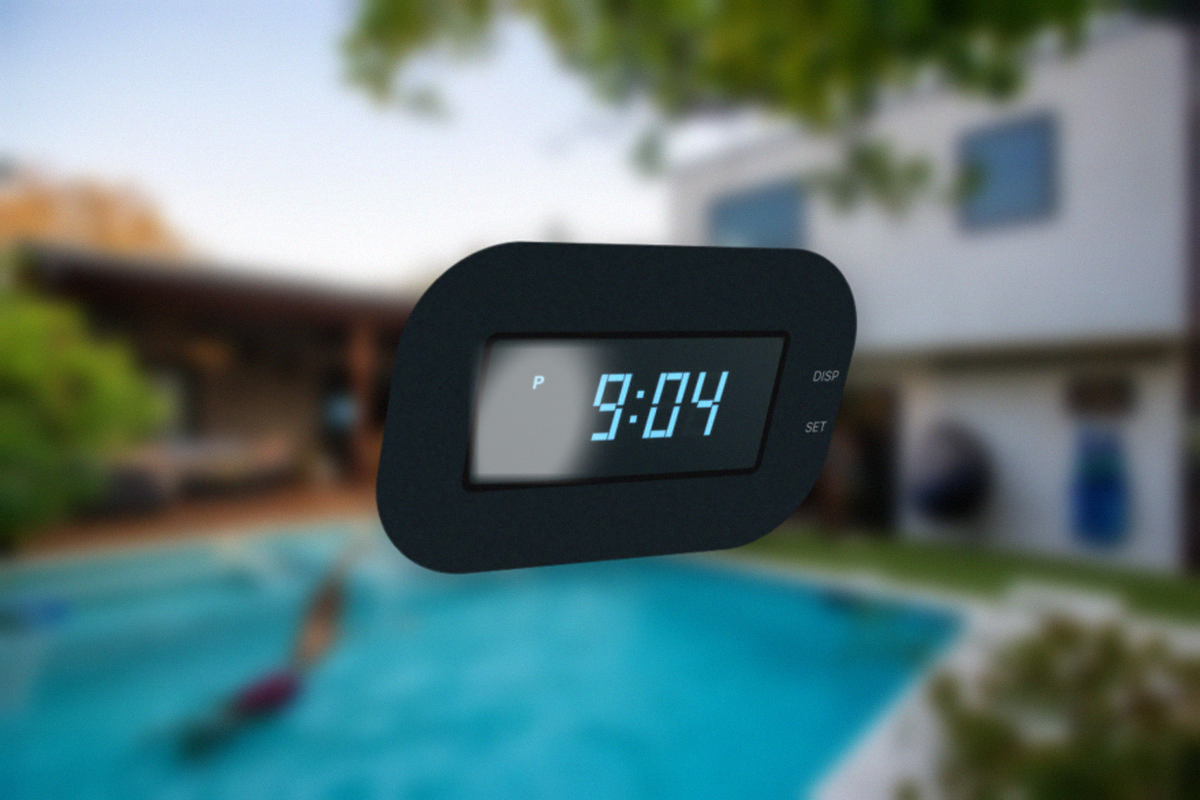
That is 9 h 04 min
